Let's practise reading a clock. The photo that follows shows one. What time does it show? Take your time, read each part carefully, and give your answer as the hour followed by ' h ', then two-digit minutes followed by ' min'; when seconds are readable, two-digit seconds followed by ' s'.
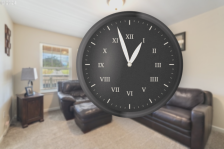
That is 12 h 57 min
